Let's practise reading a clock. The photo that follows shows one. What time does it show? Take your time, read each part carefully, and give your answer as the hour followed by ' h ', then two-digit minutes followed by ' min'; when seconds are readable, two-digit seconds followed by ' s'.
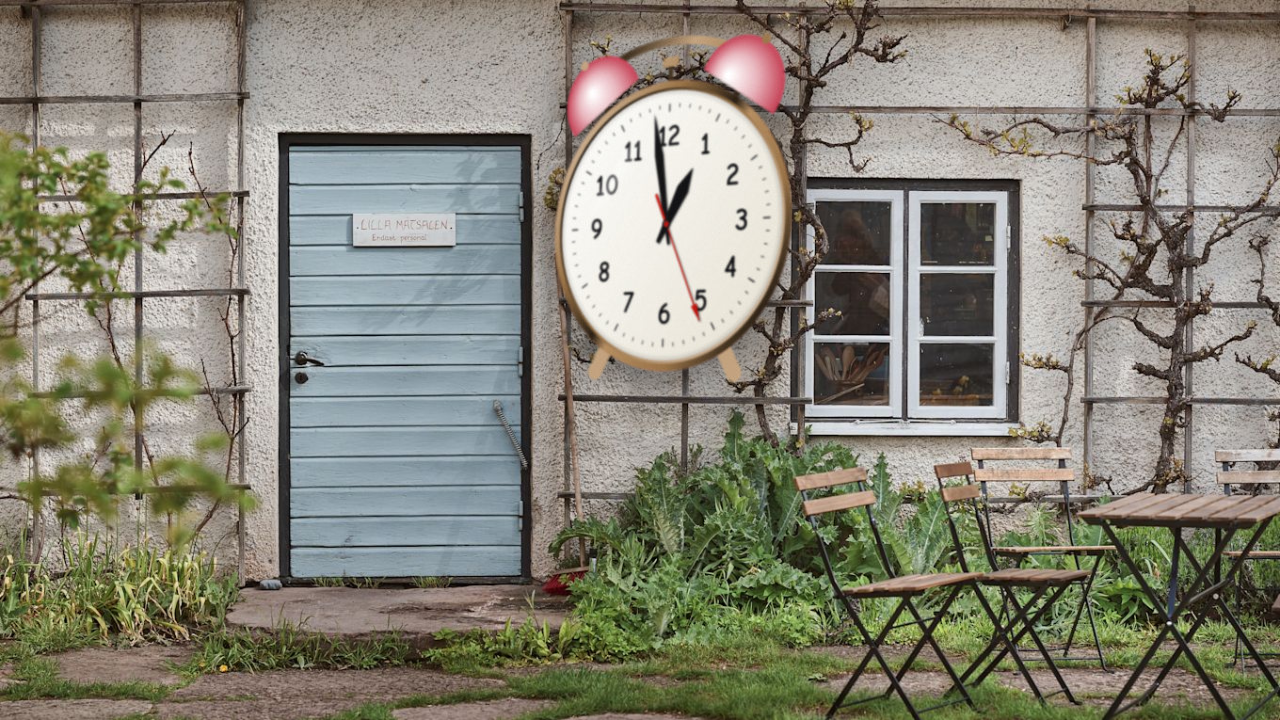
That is 12 h 58 min 26 s
